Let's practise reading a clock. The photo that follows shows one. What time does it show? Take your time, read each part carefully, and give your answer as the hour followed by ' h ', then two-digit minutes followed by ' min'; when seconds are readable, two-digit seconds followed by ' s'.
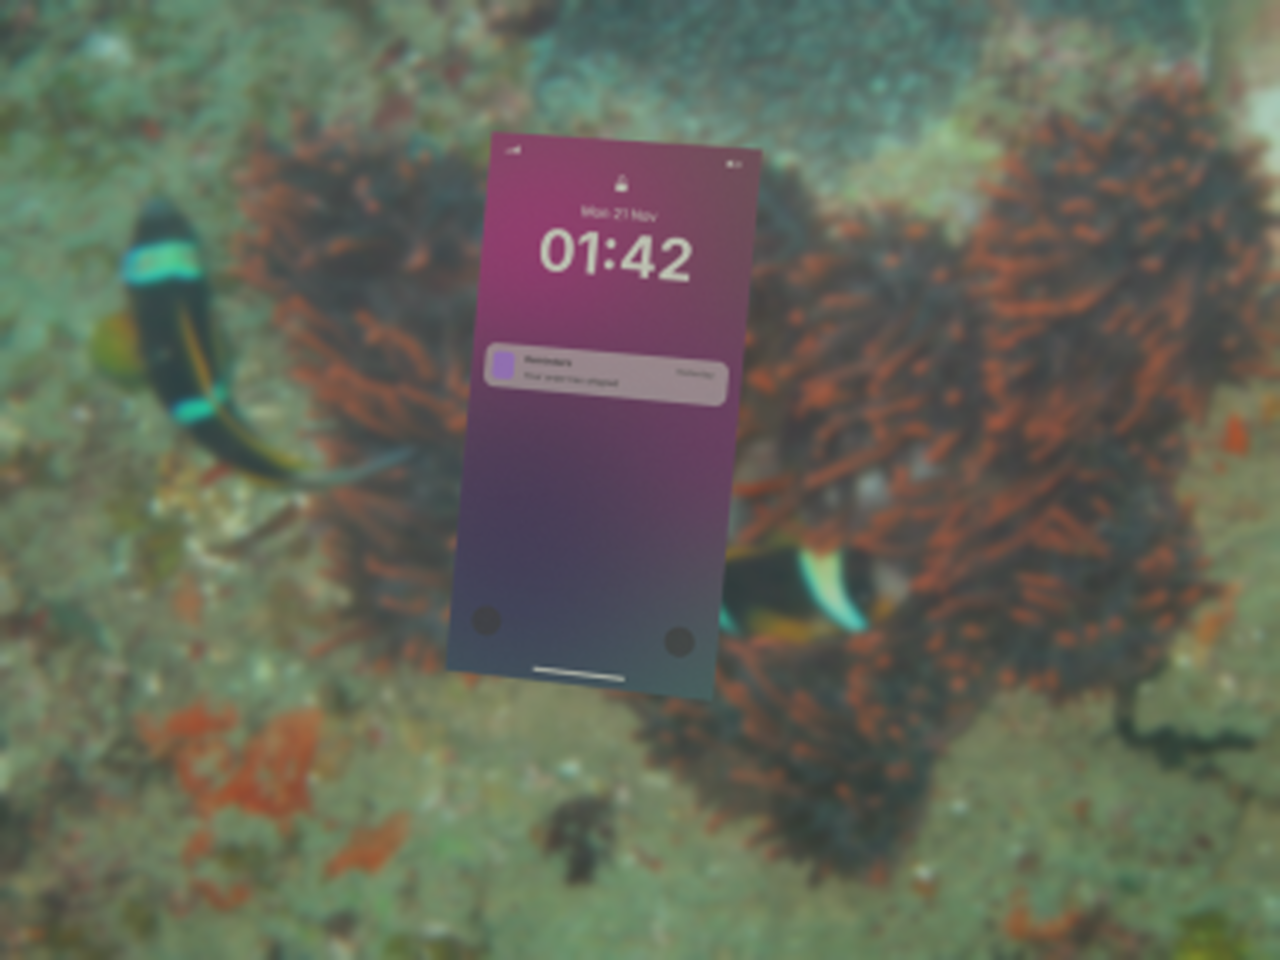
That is 1 h 42 min
